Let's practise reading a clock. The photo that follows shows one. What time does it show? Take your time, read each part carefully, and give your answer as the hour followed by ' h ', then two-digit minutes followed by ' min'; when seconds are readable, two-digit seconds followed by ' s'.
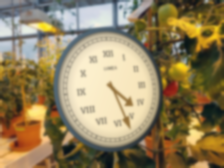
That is 4 h 27 min
